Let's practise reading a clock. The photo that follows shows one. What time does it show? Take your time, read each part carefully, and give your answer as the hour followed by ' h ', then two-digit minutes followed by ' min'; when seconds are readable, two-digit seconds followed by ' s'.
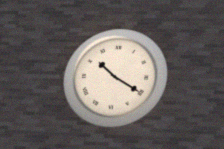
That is 10 h 20 min
